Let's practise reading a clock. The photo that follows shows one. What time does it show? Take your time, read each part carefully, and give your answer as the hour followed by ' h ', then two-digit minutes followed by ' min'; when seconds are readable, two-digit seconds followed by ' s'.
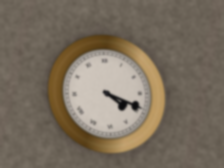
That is 4 h 19 min
